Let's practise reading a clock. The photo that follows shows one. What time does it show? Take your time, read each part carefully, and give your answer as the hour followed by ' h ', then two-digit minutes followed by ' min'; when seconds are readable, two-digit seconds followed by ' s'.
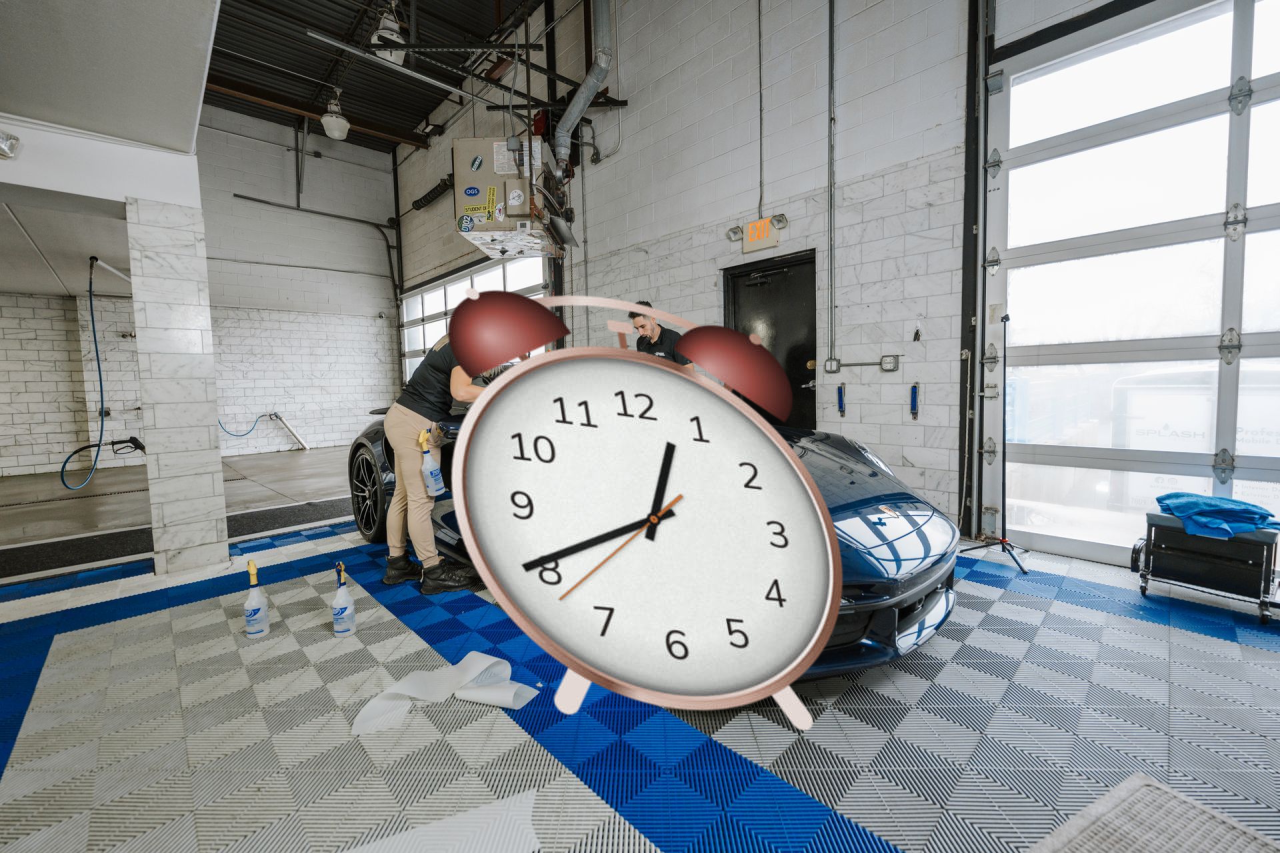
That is 12 h 40 min 38 s
